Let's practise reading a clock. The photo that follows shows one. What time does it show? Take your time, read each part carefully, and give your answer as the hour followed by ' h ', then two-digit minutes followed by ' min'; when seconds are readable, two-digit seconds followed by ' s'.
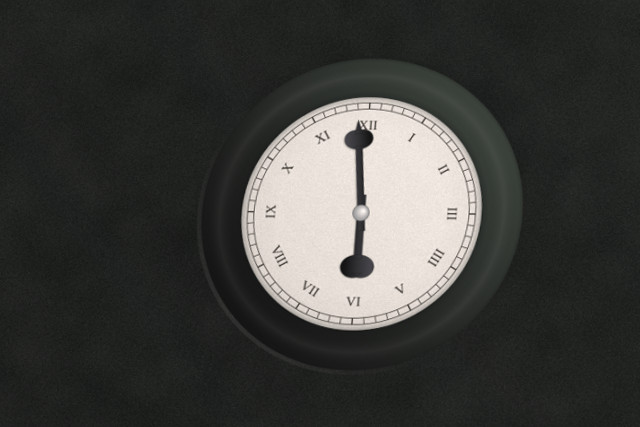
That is 5 h 59 min
